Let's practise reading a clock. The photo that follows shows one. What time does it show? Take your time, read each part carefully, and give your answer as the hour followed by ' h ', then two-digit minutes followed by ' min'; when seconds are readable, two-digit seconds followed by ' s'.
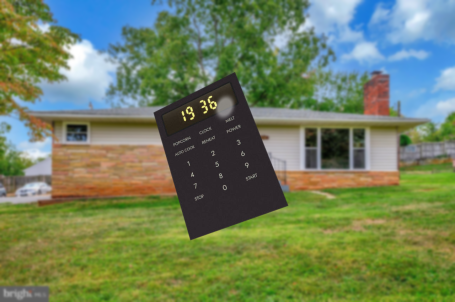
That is 19 h 36 min
